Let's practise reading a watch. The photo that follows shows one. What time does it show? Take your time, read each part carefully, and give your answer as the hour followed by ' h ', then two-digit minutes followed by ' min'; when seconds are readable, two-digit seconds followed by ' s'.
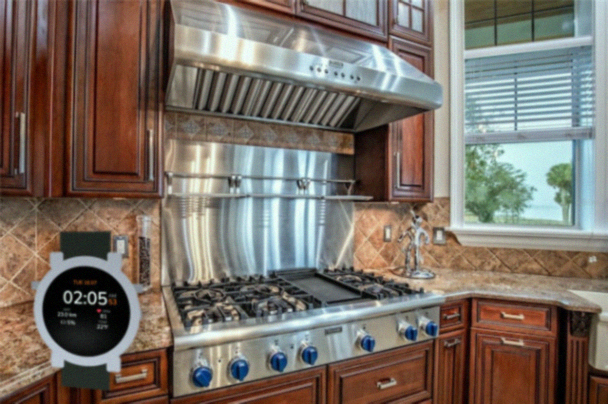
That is 2 h 05 min
